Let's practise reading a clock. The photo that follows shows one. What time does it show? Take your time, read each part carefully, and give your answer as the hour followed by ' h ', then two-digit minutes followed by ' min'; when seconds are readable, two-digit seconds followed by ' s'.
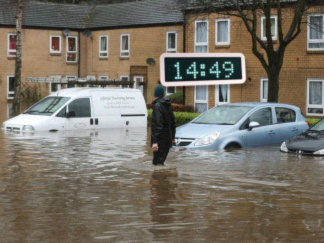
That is 14 h 49 min
